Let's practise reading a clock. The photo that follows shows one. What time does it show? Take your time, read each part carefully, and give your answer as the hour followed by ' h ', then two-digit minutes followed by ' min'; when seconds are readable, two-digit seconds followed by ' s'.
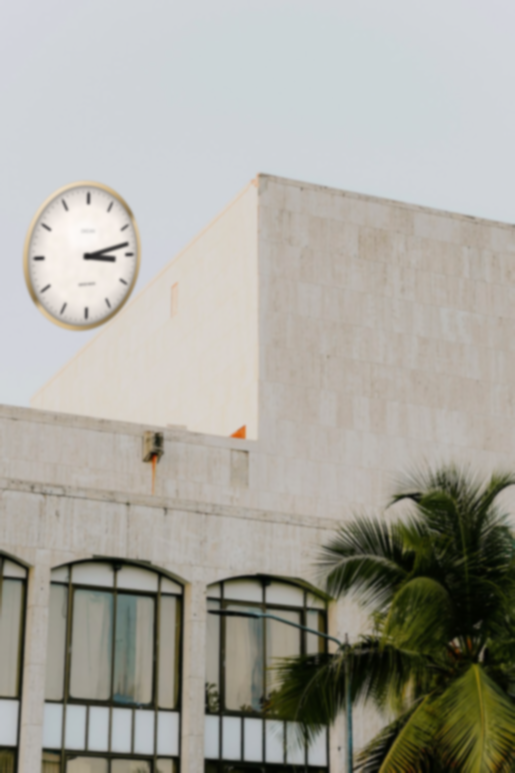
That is 3 h 13 min
